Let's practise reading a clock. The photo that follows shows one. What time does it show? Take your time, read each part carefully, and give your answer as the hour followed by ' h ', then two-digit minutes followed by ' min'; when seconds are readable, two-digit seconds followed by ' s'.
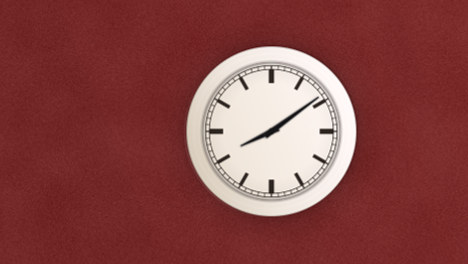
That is 8 h 09 min
